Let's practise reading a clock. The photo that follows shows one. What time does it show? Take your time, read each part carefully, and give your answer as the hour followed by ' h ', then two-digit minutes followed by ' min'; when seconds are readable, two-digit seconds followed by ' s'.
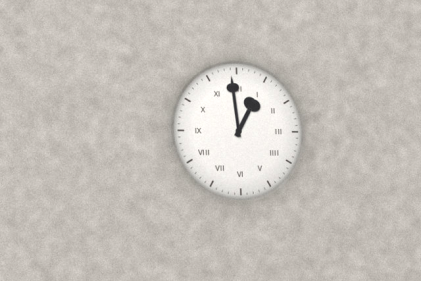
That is 12 h 59 min
